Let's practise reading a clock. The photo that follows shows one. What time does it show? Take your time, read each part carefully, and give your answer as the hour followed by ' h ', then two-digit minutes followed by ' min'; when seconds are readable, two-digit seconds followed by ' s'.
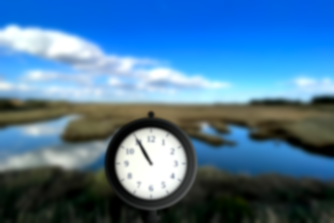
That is 10 h 55 min
